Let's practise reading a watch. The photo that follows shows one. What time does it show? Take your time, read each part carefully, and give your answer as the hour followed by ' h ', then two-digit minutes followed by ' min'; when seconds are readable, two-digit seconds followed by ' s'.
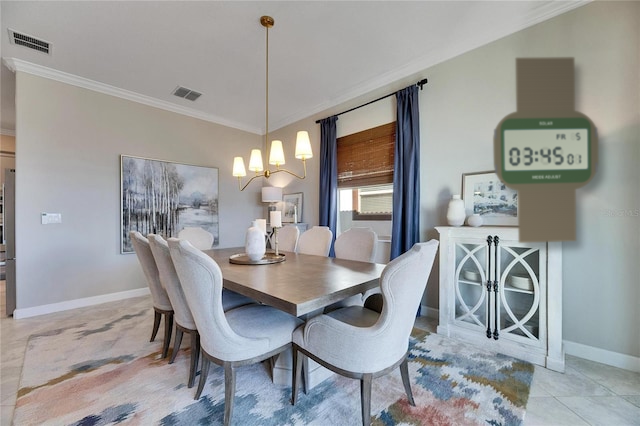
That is 3 h 45 min 01 s
